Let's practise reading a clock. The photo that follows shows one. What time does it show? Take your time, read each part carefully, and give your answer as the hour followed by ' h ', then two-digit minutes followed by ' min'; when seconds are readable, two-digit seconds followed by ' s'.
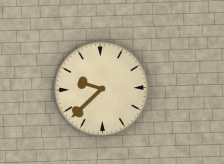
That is 9 h 38 min
